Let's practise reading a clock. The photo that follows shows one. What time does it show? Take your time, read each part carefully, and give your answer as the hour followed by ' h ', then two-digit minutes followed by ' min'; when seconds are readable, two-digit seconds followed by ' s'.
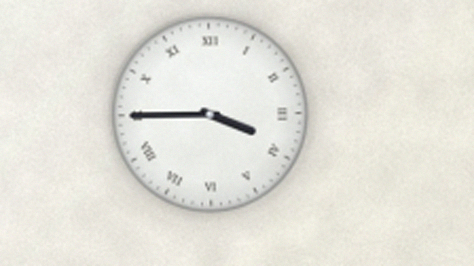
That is 3 h 45 min
